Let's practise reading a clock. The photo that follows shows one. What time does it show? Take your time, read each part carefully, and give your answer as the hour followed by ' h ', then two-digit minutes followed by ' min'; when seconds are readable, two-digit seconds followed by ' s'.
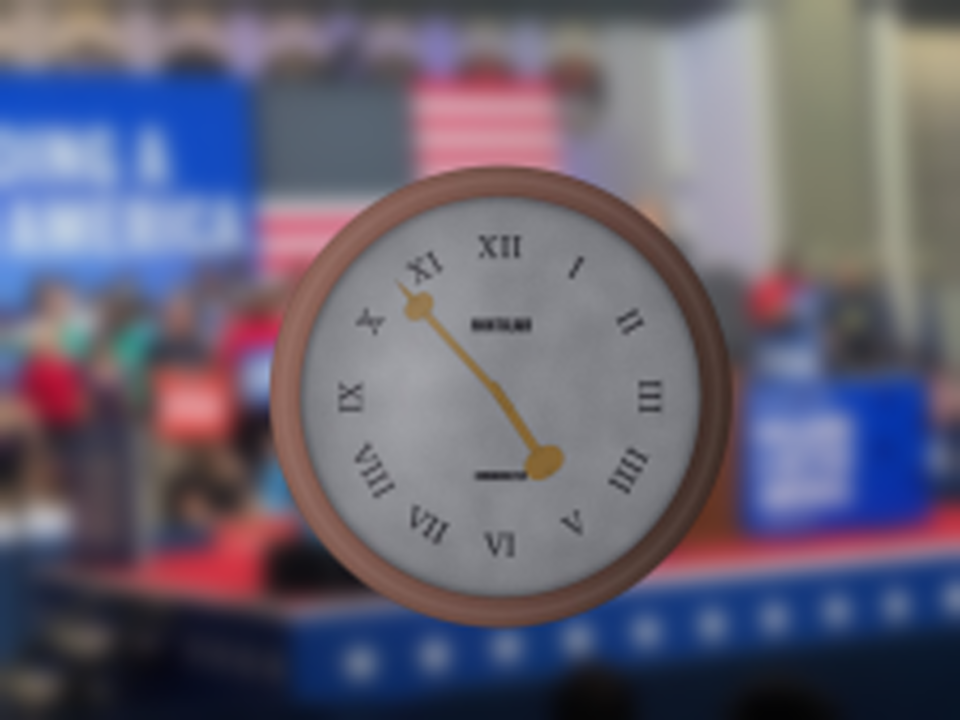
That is 4 h 53 min
